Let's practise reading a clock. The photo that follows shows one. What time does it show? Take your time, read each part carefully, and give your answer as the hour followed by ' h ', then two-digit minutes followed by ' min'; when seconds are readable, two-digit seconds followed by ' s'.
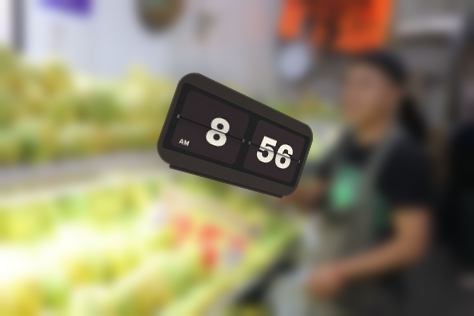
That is 8 h 56 min
